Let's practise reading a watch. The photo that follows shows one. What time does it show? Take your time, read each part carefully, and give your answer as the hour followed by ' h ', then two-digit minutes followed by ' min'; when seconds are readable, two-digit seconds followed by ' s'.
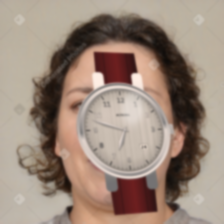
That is 6 h 48 min
